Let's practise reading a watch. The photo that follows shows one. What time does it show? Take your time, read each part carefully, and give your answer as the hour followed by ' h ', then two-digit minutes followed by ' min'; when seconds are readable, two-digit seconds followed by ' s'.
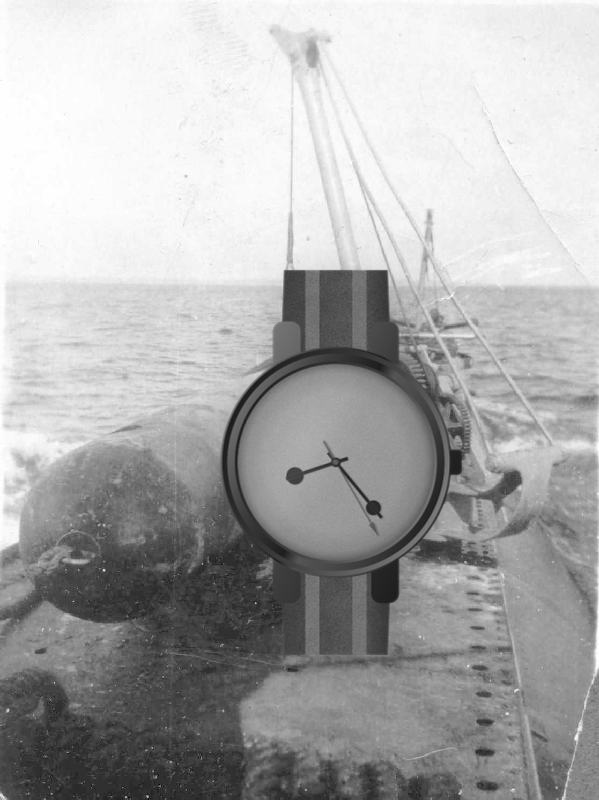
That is 8 h 23 min 25 s
